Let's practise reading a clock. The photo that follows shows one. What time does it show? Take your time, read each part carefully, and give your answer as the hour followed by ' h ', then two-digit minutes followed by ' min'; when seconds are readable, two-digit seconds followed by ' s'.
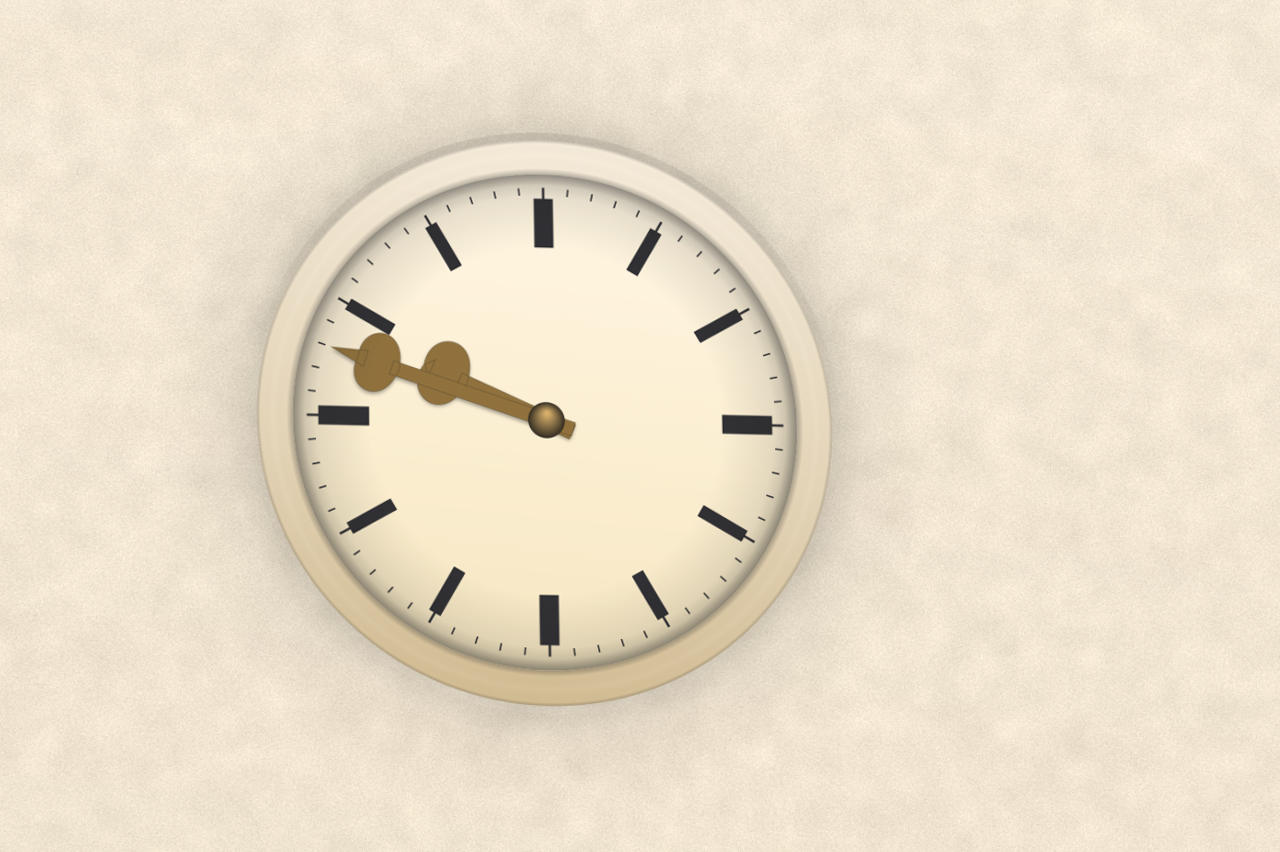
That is 9 h 48 min
